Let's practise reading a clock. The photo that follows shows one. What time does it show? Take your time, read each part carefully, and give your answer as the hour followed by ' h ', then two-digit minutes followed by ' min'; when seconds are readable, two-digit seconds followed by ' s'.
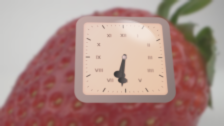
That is 6 h 31 min
